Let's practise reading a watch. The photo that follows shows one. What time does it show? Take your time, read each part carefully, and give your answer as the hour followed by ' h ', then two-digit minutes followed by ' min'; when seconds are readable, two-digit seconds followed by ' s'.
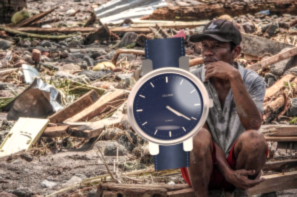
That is 4 h 21 min
